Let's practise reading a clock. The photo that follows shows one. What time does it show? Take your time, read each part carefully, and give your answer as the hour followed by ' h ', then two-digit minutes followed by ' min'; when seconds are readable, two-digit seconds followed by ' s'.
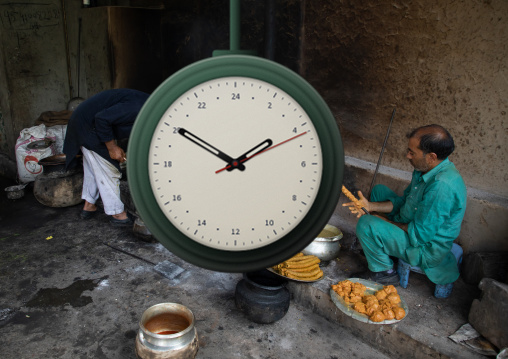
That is 3 h 50 min 11 s
